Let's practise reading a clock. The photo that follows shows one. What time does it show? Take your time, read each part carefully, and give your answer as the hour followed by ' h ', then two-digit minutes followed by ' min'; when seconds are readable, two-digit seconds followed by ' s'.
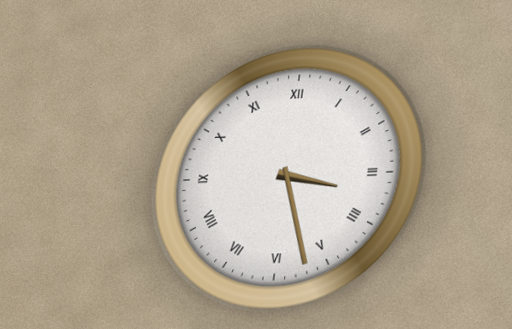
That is 3 h 27 min
